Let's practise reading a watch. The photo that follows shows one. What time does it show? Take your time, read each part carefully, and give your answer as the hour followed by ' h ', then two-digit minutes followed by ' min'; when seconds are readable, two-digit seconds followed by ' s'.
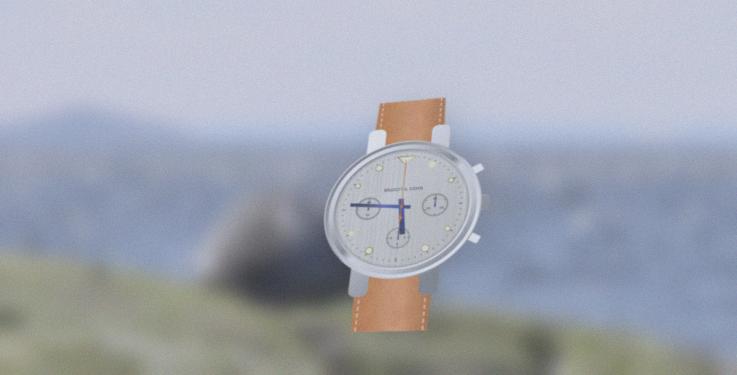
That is 5 h 46 min
